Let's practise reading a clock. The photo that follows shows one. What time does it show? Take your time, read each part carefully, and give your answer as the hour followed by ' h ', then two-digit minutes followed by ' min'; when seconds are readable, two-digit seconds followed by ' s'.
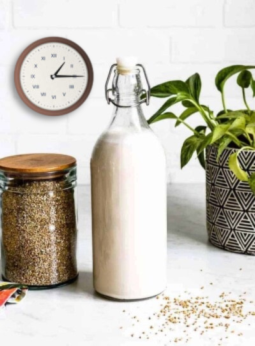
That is 1 h 15 min
